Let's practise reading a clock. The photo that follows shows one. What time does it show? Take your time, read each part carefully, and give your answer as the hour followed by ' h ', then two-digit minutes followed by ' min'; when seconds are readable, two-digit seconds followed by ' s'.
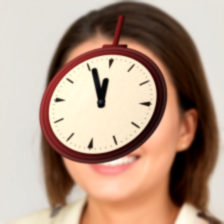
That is 11 h 56 min
